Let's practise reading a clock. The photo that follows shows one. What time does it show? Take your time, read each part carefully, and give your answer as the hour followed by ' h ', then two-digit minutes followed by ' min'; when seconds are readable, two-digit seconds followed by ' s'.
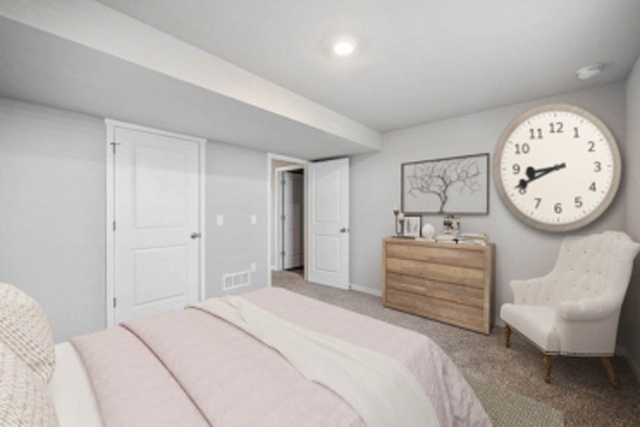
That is 8 h 41 min
